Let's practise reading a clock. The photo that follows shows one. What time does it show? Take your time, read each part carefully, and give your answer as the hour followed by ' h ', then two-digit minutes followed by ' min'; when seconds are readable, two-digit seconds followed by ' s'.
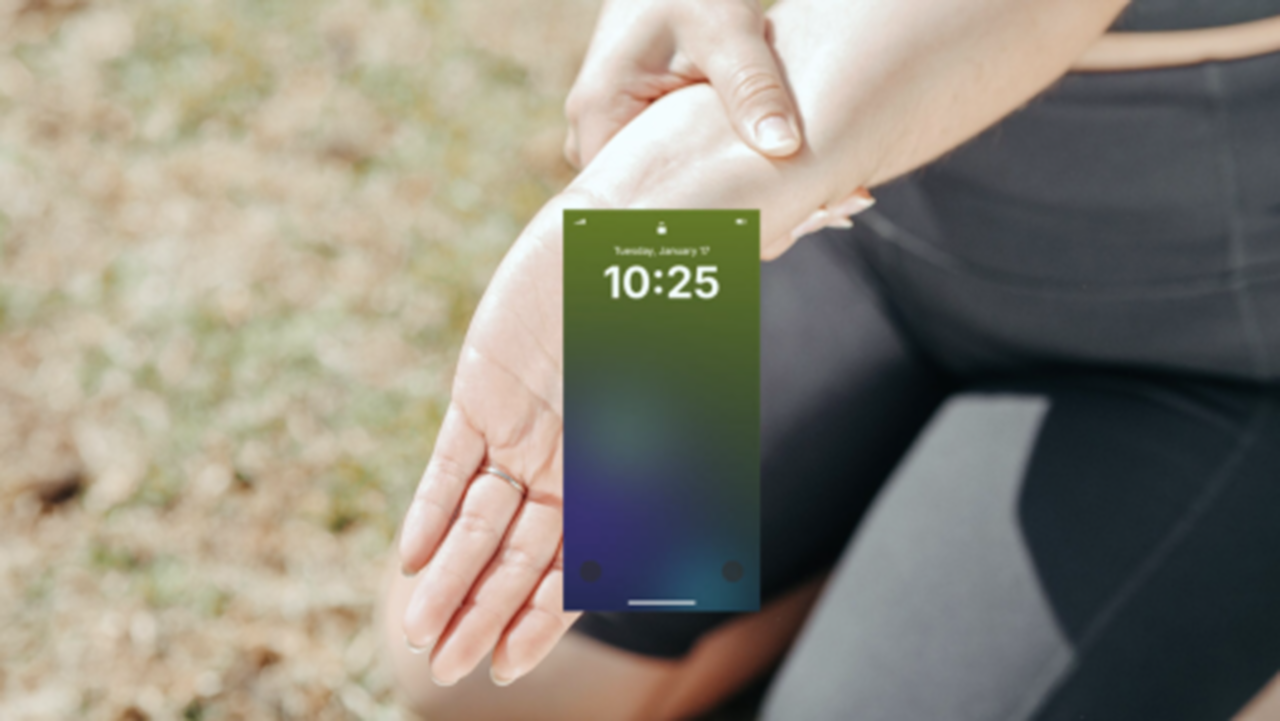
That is 10 h 25 min
